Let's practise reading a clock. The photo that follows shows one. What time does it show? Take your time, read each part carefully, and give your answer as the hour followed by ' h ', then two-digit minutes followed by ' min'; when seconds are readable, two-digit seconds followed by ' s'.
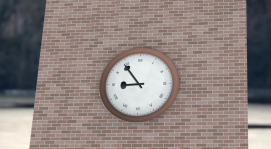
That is 8 h 54 min
